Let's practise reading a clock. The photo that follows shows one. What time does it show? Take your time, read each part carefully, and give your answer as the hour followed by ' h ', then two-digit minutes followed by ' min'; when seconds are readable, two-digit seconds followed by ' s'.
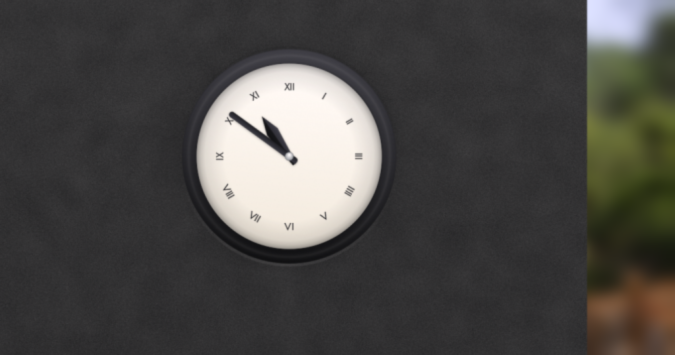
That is 10 h 51 min
